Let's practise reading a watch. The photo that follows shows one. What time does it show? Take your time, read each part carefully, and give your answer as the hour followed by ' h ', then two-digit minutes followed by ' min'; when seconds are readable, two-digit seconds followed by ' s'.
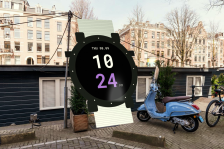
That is 10 h 24 min
